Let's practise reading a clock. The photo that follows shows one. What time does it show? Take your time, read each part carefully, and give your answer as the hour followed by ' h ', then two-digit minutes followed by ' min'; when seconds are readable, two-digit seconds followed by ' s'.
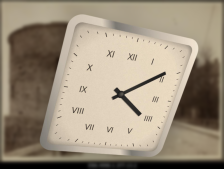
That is 4 h 09 min
